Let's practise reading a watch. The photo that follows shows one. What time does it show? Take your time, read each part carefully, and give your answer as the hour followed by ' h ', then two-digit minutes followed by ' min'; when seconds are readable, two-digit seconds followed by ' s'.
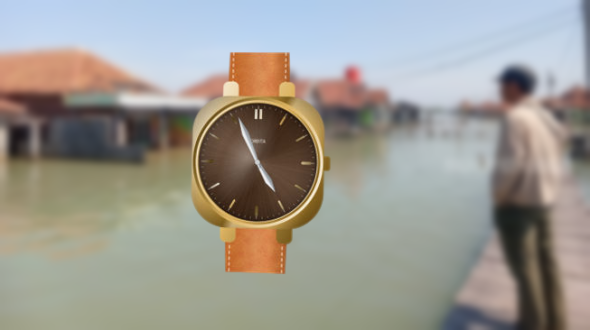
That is 4 h 56 min
